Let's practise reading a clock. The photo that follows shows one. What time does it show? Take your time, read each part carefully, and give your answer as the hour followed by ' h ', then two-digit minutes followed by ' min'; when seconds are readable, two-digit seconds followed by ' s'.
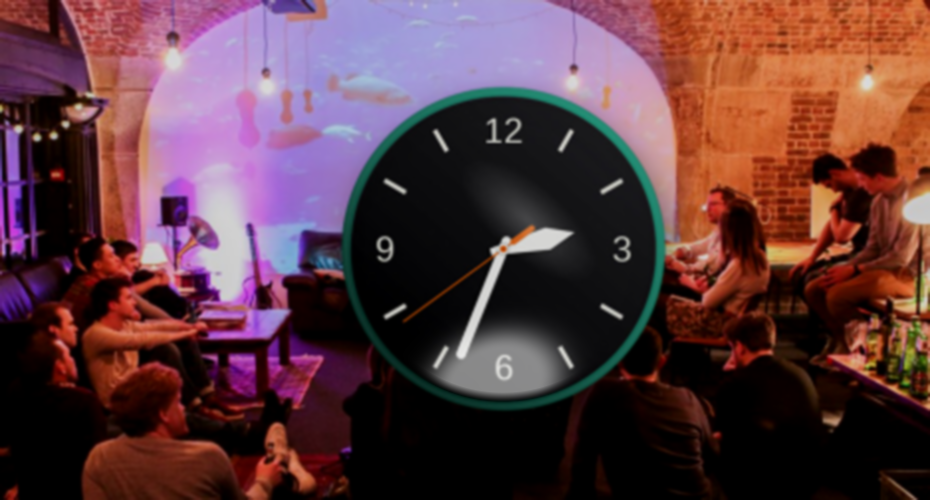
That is 2 h 33 min 39 s
